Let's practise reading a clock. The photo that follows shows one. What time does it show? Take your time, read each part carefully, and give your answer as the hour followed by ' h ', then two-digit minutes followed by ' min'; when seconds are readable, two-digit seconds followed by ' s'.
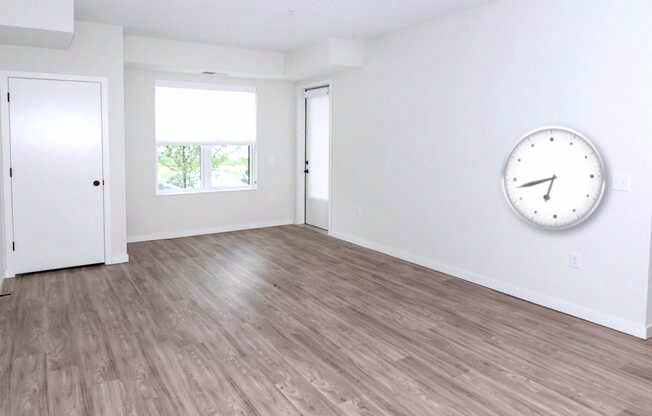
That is 6 h 43 min
